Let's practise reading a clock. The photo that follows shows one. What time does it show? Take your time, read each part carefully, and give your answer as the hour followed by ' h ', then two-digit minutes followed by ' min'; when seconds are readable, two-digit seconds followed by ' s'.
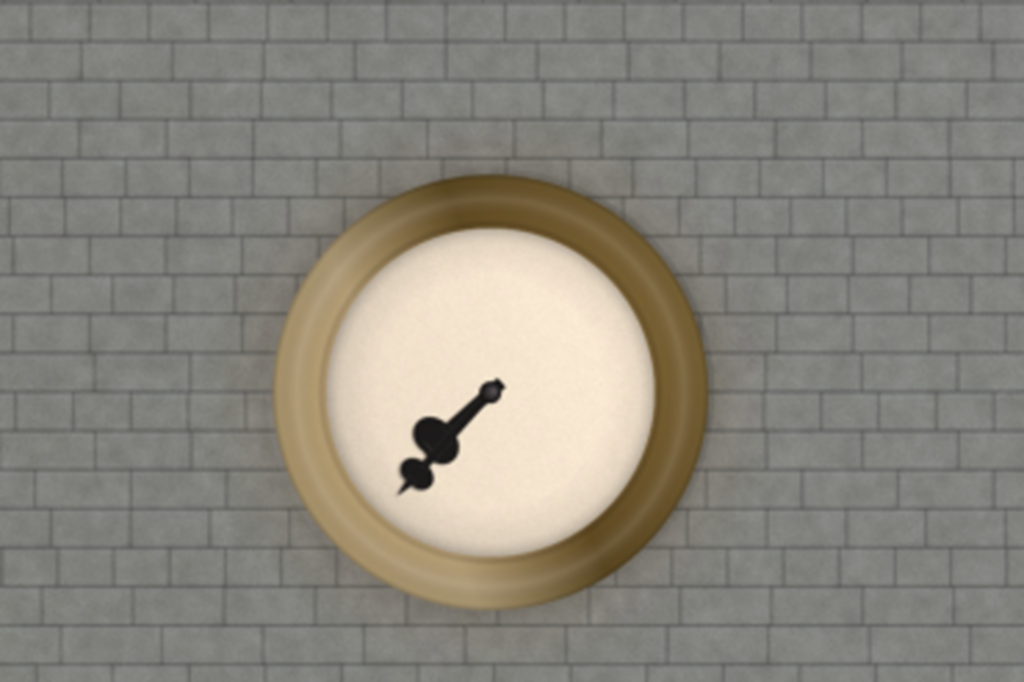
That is 7 h 37 min
